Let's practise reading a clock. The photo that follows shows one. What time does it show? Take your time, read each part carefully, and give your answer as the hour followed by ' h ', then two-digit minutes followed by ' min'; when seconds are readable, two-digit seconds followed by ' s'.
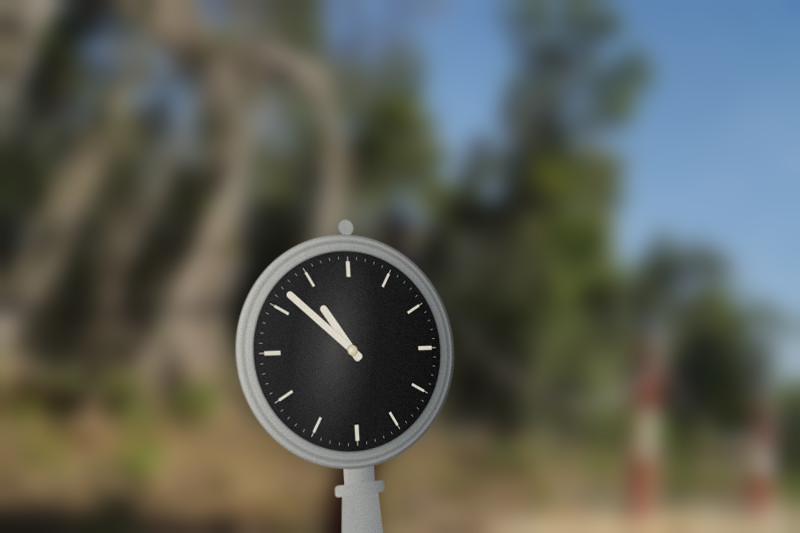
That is 10 h 52 min
